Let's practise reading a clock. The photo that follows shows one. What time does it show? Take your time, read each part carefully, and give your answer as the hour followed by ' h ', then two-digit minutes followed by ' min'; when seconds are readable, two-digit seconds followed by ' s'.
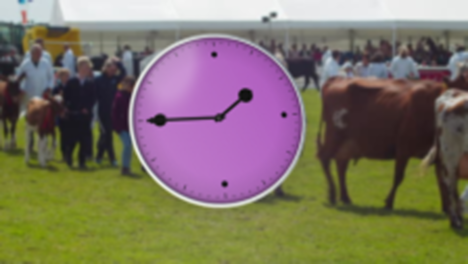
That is 1 h 45 min
